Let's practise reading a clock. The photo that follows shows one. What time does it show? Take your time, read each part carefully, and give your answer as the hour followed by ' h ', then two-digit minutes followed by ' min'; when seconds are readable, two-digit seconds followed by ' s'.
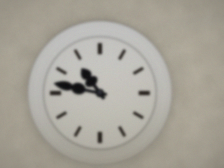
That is 10 h 47 min
